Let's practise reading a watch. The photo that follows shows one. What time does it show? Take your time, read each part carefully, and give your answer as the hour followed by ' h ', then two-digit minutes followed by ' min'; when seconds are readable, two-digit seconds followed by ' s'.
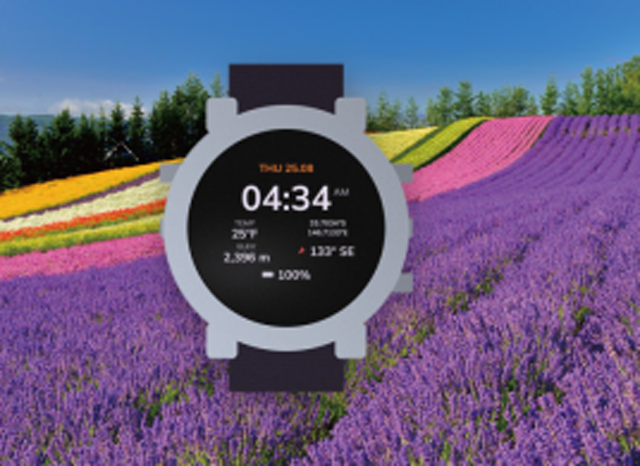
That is 4 h 34 min
